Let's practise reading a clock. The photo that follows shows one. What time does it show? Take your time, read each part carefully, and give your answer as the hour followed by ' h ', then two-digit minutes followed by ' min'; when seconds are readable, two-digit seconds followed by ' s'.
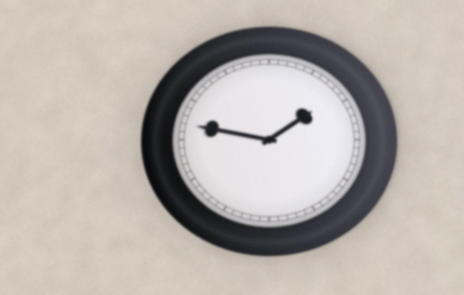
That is 1 h 47 min
